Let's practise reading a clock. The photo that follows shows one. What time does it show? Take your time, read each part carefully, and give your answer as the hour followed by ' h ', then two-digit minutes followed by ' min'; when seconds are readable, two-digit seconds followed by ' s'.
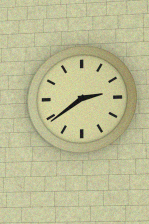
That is 2 h 39 min
